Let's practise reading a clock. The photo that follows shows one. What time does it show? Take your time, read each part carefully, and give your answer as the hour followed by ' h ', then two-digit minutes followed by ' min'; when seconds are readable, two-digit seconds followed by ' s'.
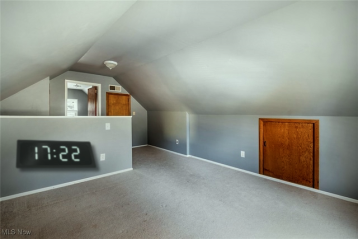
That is 17 h 22 min
